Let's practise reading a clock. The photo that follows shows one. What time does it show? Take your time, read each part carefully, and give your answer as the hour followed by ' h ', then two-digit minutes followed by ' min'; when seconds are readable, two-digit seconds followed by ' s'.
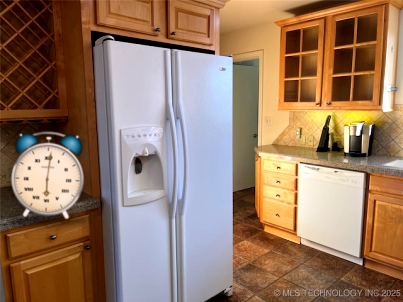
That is 6 h 01 min
